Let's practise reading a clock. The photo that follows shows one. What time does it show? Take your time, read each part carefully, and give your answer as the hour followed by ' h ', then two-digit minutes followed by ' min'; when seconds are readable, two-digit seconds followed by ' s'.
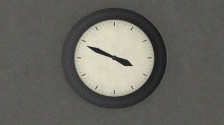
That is 3 h 49 min
